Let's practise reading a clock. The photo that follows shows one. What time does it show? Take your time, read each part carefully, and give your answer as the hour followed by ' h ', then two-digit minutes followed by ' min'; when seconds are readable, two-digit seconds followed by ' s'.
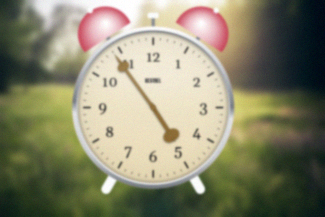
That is 4 h 54 min
